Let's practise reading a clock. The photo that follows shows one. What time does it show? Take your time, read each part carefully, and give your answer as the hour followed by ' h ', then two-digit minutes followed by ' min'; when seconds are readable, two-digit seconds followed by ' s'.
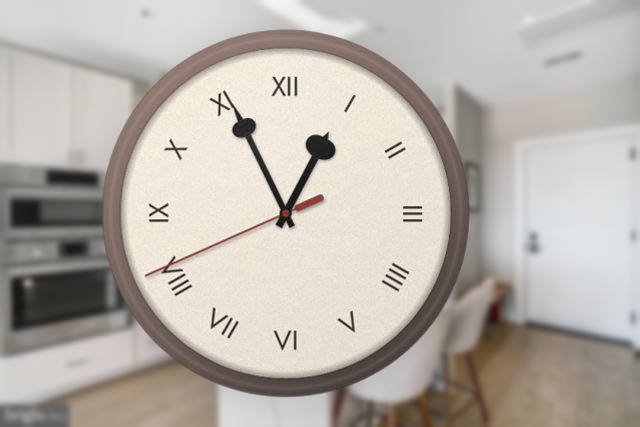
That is 12 h 55 min 41 s
